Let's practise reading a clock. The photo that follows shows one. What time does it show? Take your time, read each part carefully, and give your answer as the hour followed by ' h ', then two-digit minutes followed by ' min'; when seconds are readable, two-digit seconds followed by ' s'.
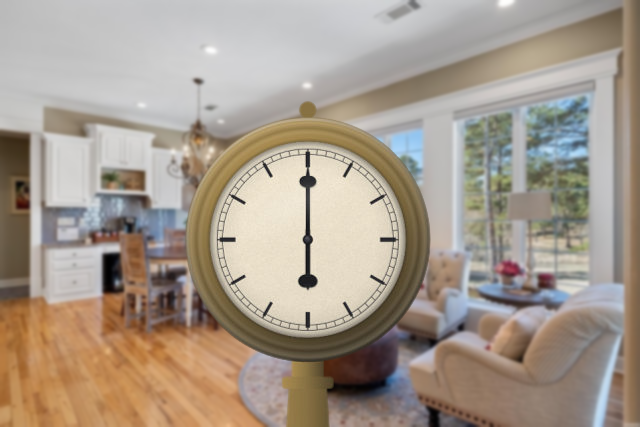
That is 6 h 00 min
